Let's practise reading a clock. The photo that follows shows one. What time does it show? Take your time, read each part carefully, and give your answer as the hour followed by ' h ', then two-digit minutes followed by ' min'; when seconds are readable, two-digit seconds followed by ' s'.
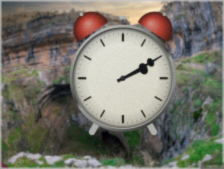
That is 2 h 10 min
